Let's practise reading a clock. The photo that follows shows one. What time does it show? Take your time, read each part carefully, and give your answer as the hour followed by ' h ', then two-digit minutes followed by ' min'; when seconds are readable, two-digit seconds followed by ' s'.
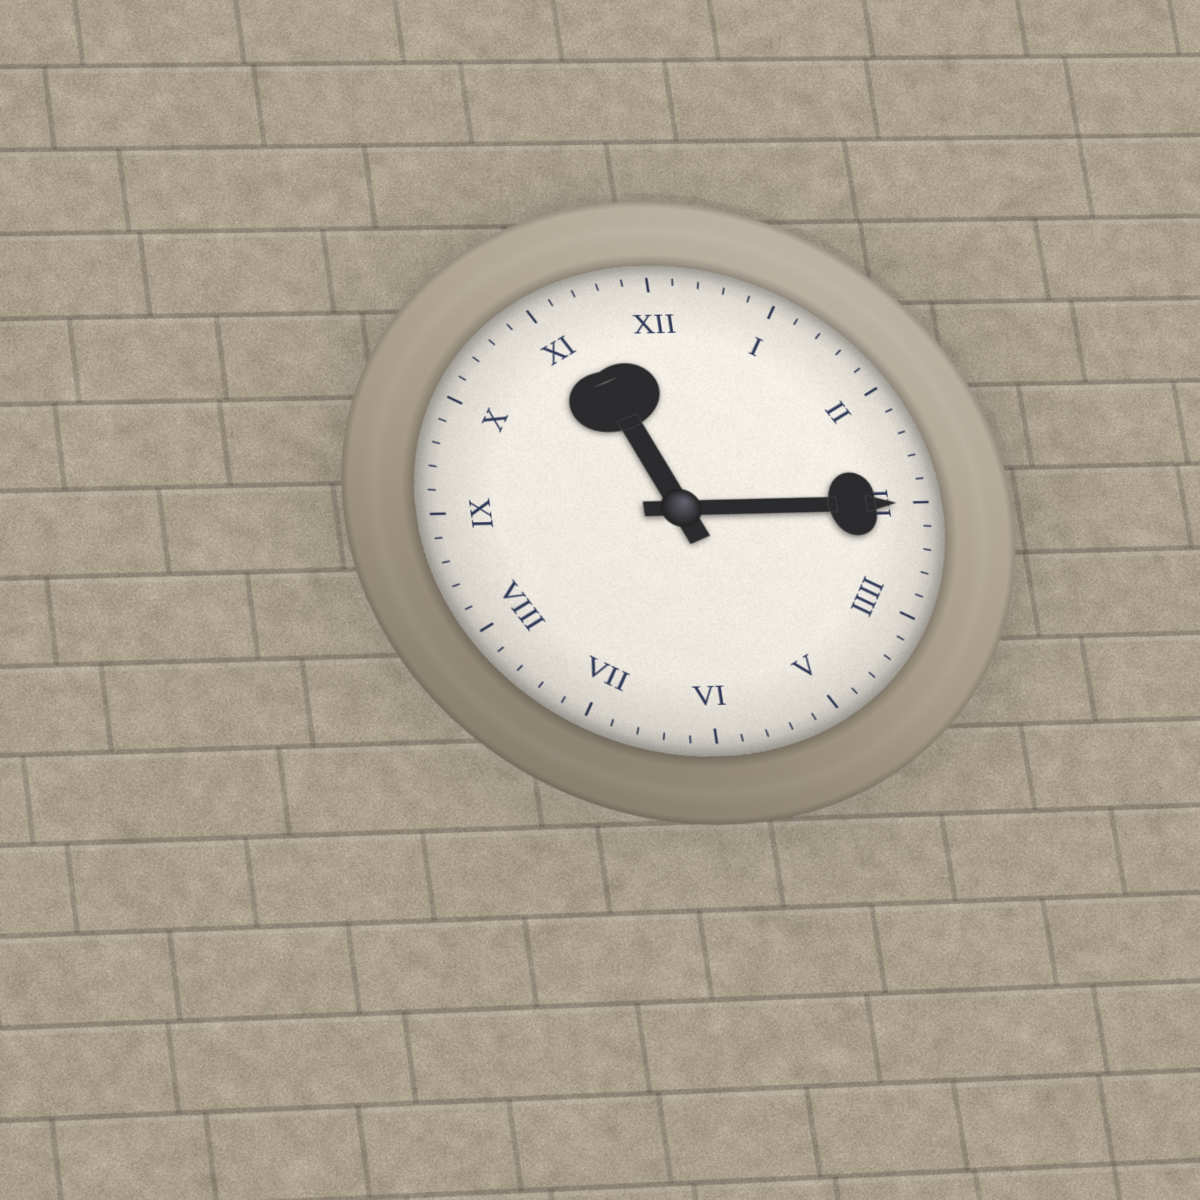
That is 11 h 15 min
